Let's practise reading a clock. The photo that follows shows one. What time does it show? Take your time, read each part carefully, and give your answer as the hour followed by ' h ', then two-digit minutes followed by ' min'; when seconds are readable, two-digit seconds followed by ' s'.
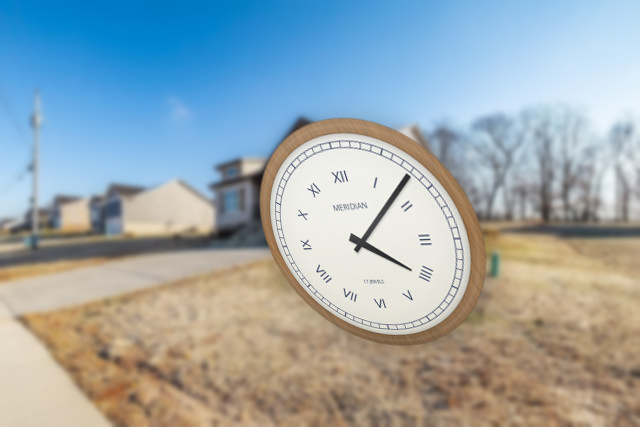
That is 4 h 08 min
